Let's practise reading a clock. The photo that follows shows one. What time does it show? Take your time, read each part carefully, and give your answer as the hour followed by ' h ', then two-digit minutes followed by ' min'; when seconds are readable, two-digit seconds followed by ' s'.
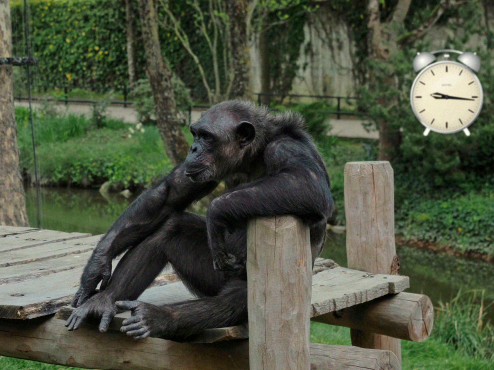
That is 9 h 16 min
